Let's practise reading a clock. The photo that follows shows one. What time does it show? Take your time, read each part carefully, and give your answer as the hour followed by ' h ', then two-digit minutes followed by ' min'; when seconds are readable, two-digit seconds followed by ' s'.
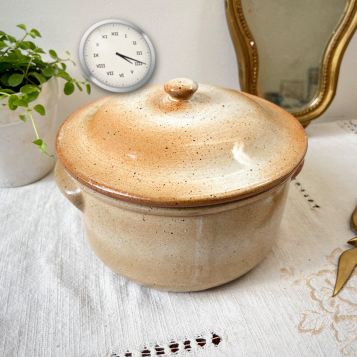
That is 4 h 19 min
